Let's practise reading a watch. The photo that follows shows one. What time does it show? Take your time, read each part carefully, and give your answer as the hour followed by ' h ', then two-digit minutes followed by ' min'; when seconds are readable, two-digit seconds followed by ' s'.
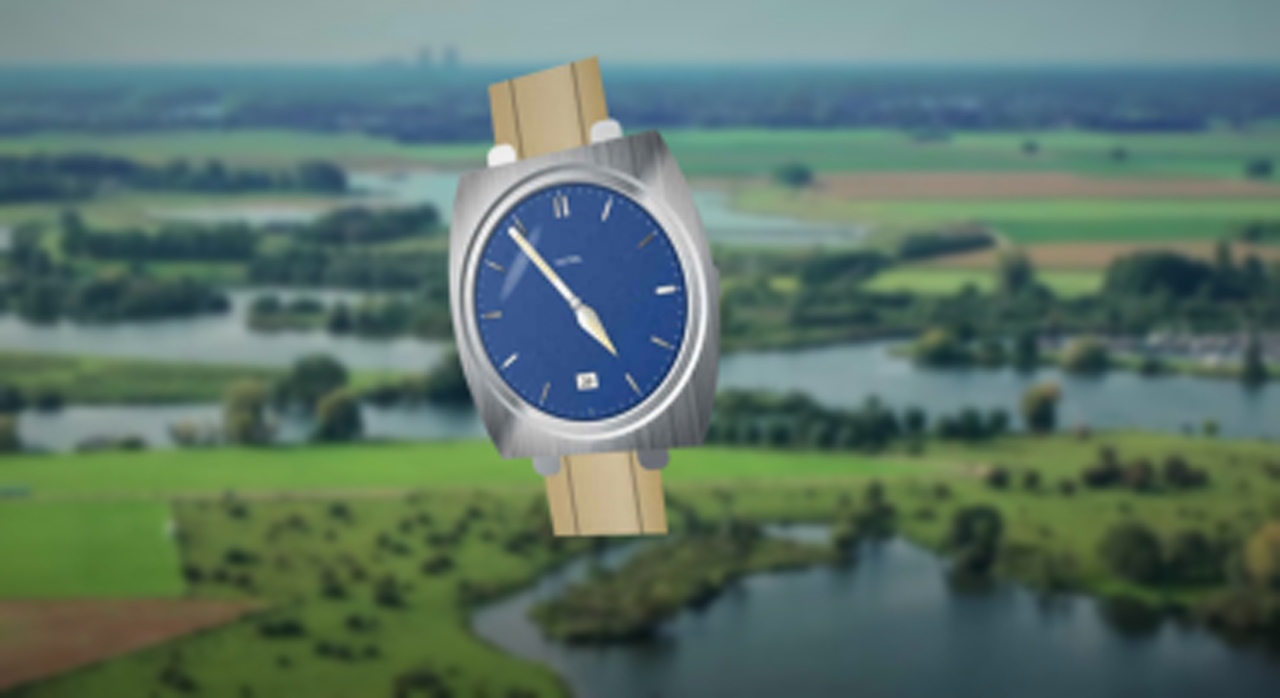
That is 4 h 54 min
